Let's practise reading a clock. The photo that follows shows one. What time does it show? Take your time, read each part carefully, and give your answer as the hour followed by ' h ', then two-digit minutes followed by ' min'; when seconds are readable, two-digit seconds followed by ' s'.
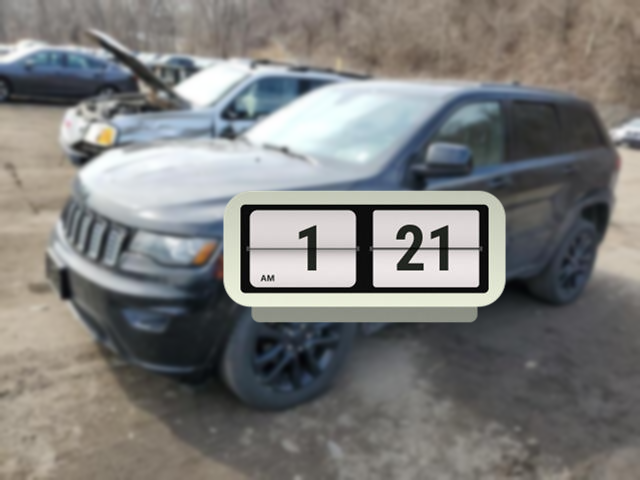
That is 1 h 21 min
